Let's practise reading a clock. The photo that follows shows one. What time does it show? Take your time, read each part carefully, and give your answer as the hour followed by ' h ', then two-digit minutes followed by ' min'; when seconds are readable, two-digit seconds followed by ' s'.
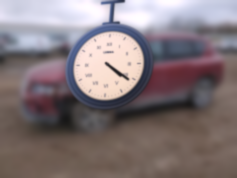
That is 4 h 21 min
